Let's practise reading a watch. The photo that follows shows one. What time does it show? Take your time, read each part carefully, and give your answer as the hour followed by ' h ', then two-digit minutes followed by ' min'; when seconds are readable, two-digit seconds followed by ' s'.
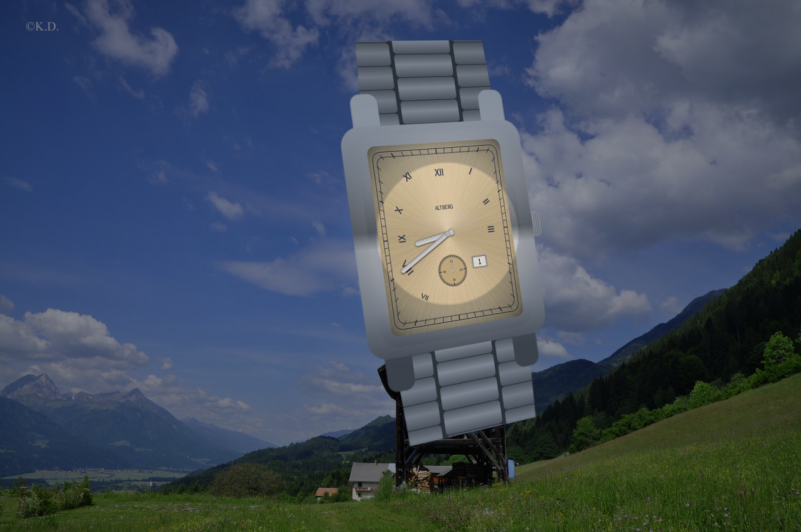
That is 8 h 40 min
